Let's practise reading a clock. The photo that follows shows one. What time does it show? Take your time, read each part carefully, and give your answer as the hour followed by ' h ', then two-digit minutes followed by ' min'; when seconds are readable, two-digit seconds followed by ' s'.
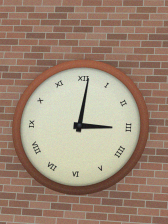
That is 3 h 01 min
